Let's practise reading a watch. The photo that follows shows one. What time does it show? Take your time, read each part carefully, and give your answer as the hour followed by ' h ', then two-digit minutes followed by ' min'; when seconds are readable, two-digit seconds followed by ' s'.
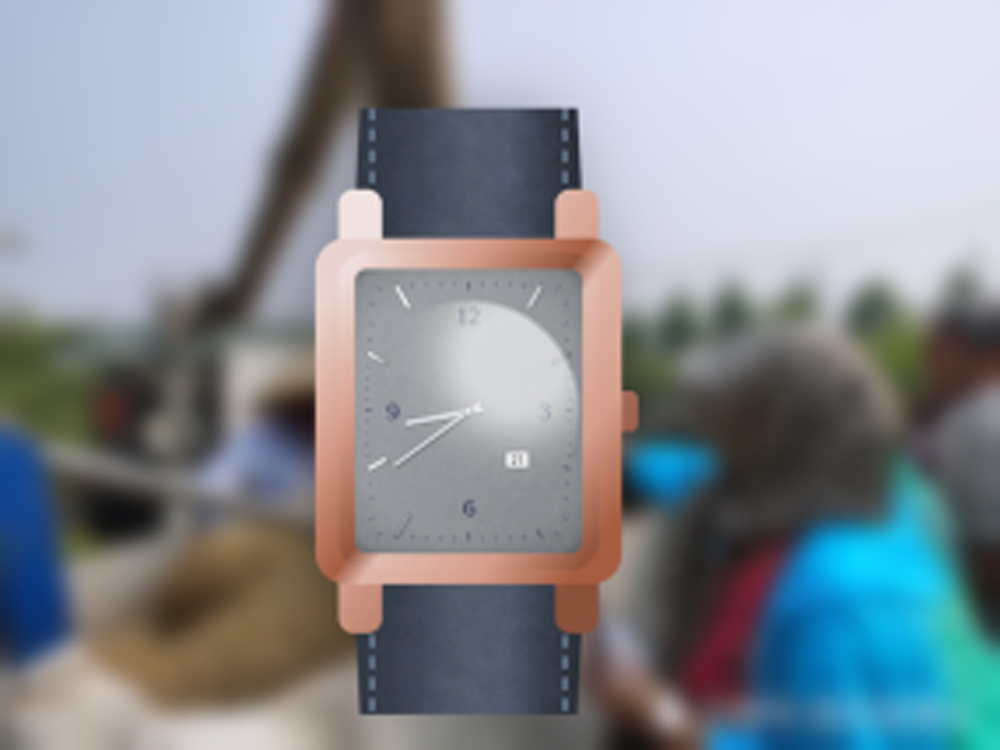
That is 8 h 39 min
